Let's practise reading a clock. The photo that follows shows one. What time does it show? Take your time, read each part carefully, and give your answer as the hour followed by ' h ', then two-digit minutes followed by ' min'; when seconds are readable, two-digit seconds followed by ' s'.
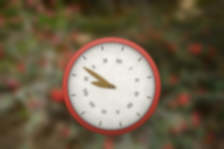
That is 8 h 48 min
